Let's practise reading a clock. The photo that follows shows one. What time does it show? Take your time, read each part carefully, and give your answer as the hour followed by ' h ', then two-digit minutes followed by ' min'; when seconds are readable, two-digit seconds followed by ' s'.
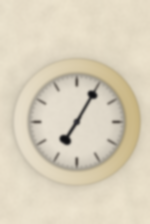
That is 7 h 05 min
